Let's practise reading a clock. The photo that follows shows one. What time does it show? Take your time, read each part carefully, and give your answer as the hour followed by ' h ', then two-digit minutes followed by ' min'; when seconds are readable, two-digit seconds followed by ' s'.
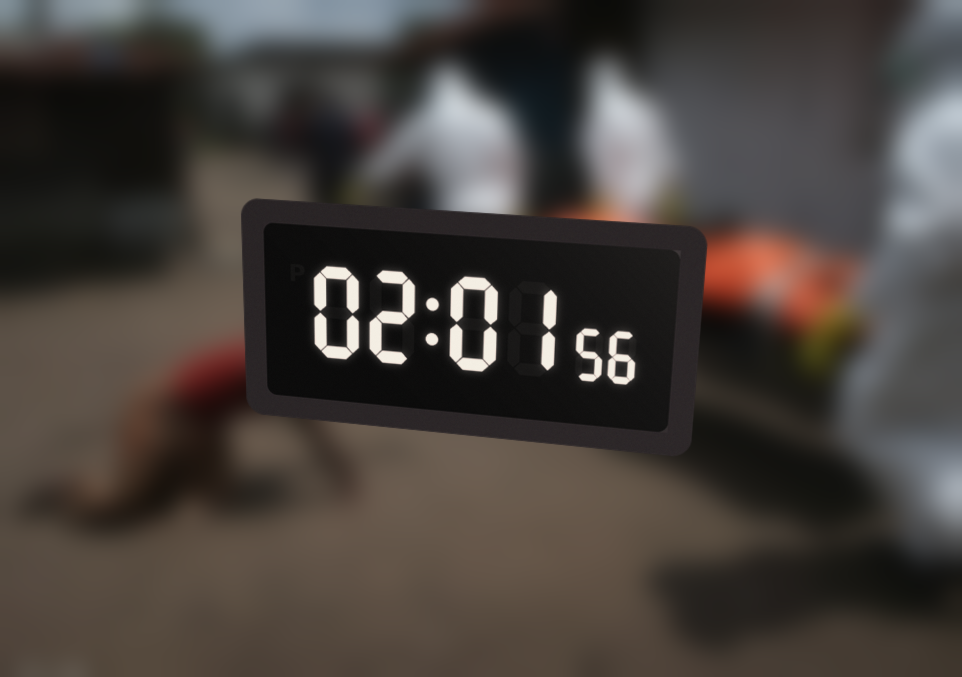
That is 2 h 01 min 56 s
